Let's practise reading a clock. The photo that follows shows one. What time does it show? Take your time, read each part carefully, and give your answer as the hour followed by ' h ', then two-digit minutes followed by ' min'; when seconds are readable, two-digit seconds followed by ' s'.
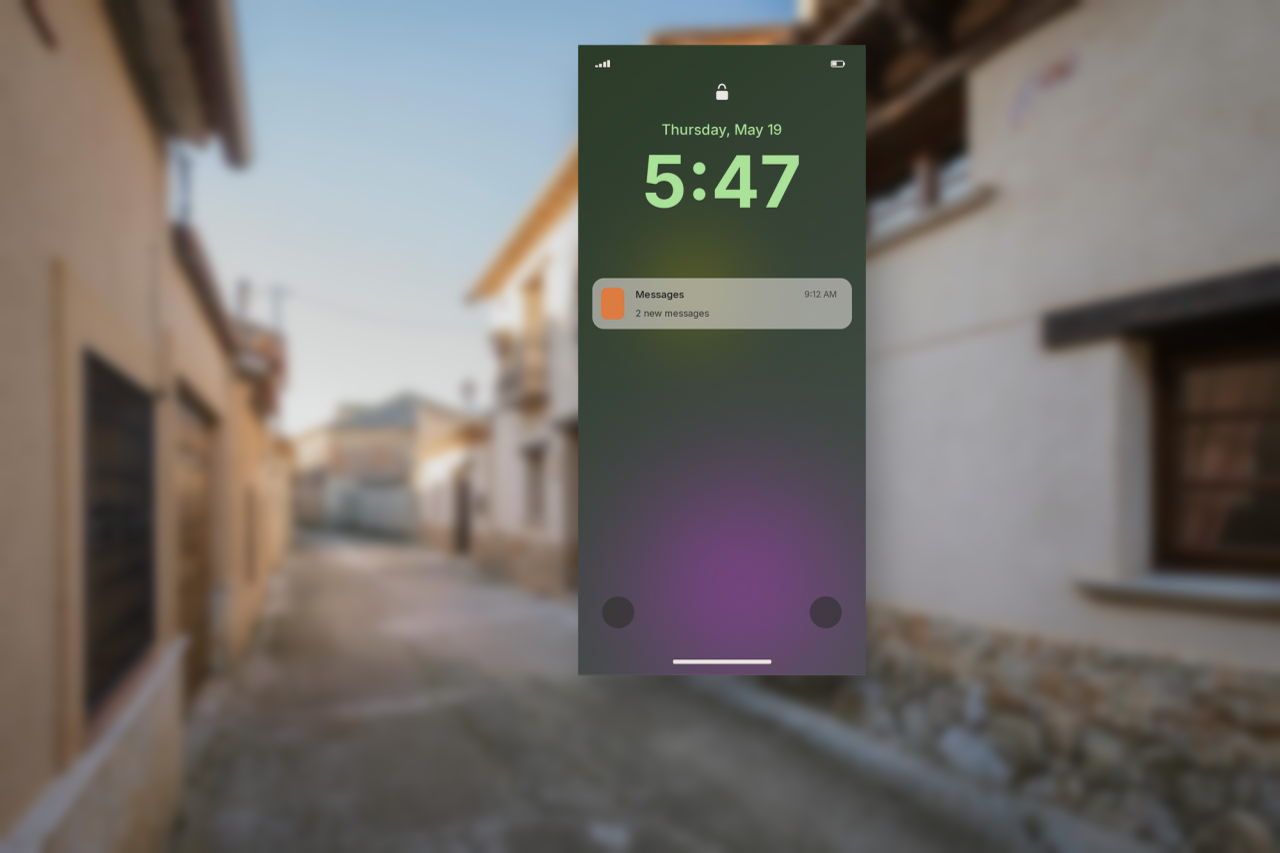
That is 5 h 47 min
